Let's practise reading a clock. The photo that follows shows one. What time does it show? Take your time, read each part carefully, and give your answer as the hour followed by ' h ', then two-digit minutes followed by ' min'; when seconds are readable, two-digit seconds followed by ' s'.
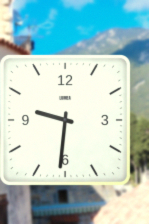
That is 9 h 31 min
